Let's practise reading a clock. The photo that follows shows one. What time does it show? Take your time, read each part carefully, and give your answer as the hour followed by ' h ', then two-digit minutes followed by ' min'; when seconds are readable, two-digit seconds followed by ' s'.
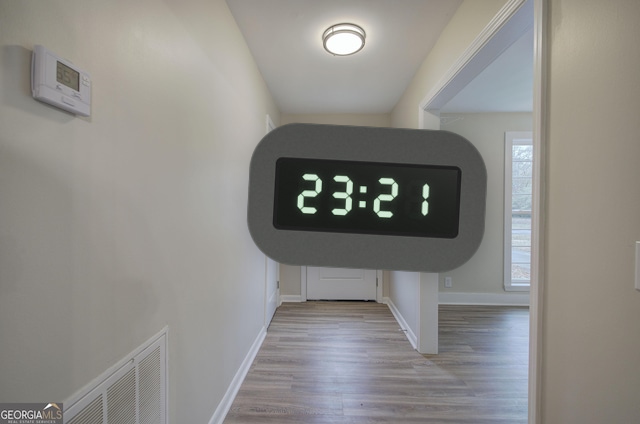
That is 23 h 21 min
